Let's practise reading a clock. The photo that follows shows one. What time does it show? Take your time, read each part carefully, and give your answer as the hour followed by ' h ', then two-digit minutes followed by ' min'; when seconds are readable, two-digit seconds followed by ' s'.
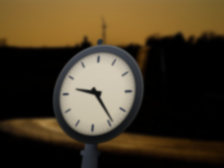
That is 9 h 24 min
